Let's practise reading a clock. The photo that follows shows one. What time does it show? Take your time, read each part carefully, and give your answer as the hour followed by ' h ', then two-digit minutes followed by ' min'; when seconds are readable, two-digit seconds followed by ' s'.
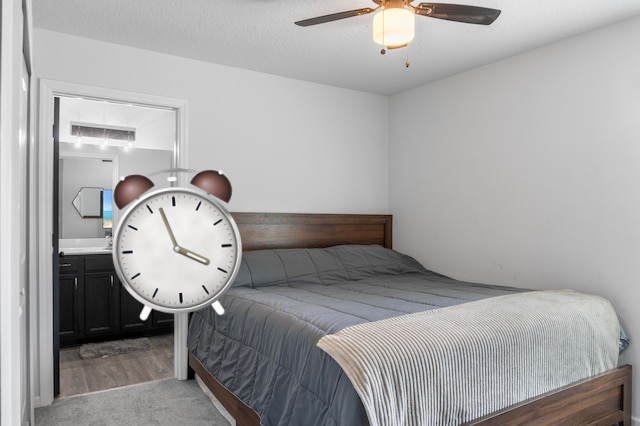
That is 3 h 57 min
